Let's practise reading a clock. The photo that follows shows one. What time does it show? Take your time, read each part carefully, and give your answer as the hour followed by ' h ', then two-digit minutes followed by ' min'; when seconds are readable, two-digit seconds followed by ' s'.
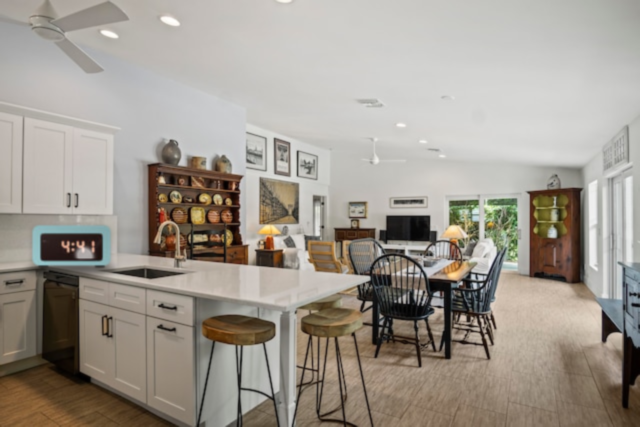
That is 4 h 41 min
